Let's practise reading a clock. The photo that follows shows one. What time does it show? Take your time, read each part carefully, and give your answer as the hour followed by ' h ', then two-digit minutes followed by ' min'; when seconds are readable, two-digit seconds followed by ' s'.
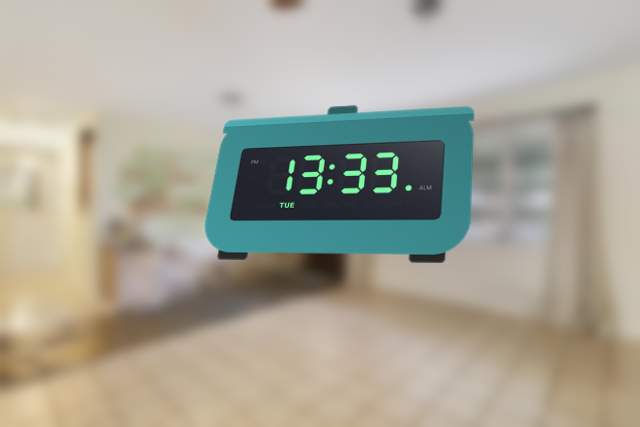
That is 13 h 33 min
